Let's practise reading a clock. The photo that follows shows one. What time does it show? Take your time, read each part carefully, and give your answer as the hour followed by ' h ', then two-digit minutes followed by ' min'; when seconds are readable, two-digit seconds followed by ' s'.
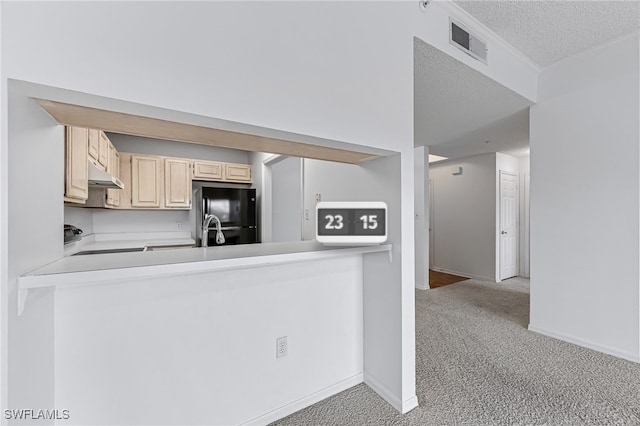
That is 23 h 15 min
